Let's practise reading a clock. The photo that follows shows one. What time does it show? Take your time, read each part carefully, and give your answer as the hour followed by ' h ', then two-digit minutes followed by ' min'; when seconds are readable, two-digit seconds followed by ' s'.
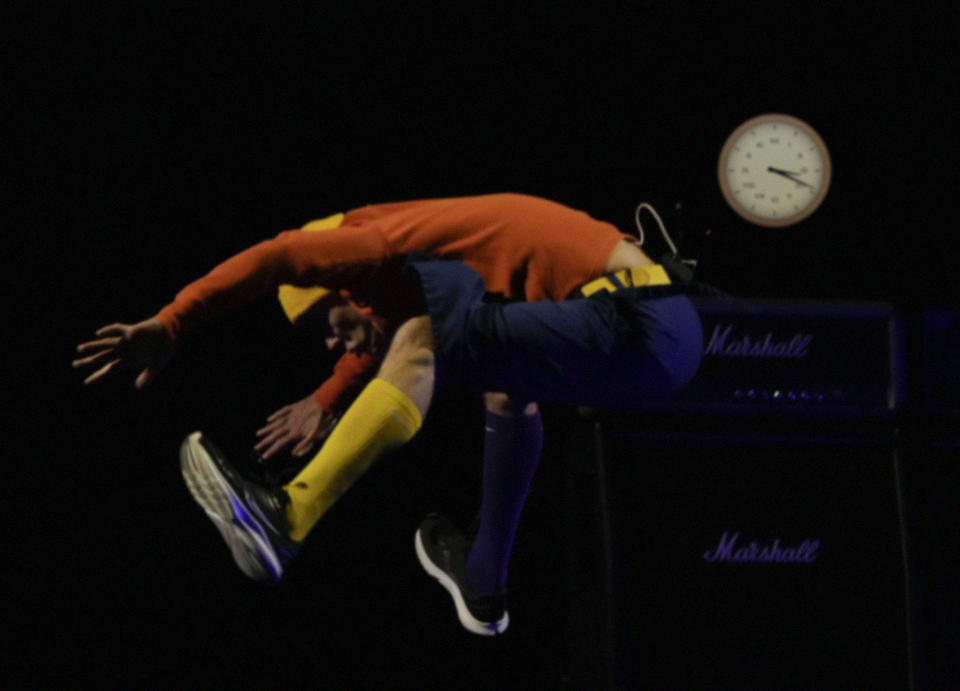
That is 3 h 19 min
